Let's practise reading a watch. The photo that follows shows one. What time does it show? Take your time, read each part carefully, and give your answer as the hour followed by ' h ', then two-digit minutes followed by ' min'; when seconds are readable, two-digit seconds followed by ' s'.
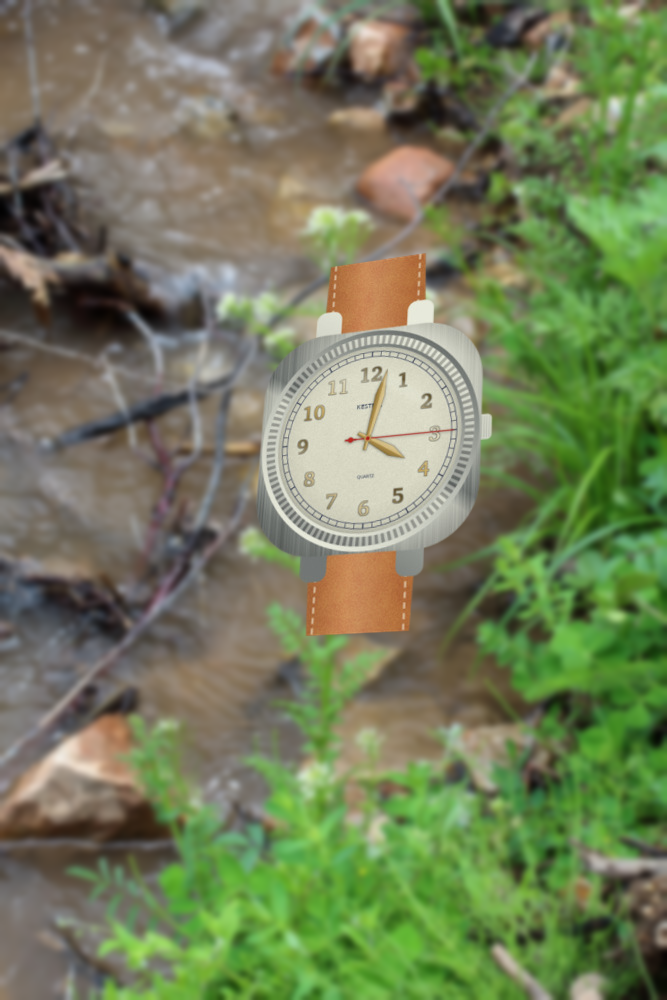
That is 4 h 02 min 15 s
